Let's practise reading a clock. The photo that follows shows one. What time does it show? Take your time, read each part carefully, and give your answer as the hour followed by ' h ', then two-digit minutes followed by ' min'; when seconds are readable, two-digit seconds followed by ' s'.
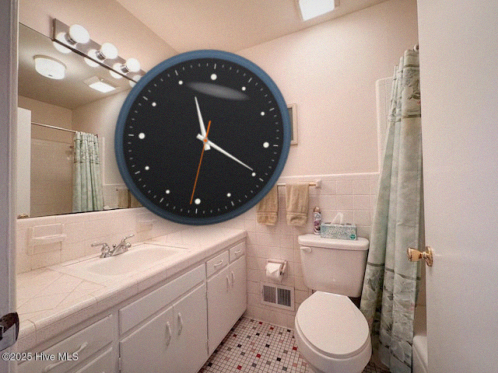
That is 11 h 19 min 31 s
